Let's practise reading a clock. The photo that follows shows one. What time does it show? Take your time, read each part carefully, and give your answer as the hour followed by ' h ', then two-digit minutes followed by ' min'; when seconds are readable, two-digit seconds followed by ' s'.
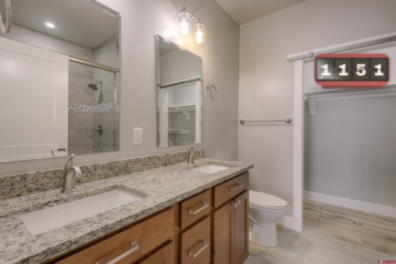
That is 11 h 51 min
